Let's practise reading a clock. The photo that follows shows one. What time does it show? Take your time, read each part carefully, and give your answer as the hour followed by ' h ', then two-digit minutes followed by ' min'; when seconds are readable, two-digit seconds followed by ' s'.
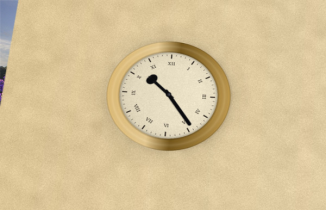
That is 10 h 24 min
